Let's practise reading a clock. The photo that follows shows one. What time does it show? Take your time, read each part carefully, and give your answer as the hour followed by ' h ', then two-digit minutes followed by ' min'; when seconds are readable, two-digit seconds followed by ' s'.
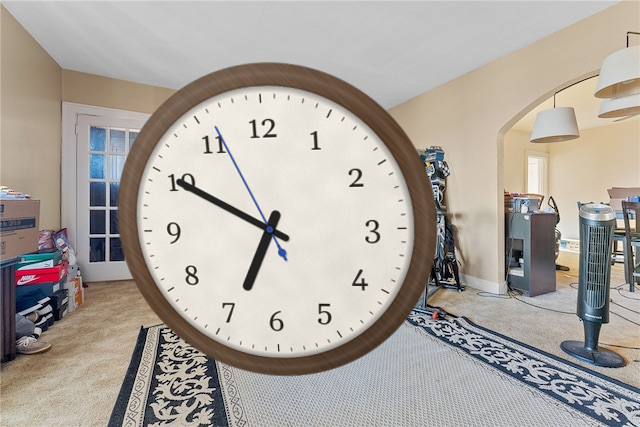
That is 6 h 49 min 56 s
